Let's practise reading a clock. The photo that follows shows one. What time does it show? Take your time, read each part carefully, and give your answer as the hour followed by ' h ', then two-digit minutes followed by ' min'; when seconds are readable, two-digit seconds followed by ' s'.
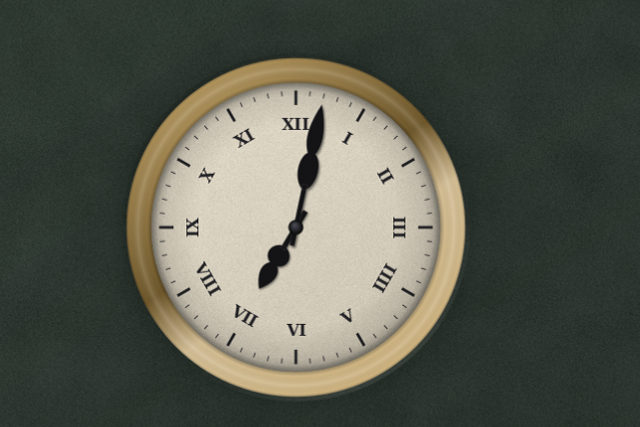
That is 7 h 02 min
